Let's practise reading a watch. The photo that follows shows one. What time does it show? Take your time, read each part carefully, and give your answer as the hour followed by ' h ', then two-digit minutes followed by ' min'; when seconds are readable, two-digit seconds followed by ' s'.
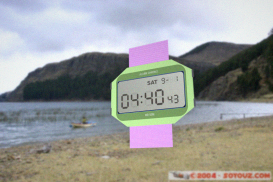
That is 4 h 40 min 43 s
